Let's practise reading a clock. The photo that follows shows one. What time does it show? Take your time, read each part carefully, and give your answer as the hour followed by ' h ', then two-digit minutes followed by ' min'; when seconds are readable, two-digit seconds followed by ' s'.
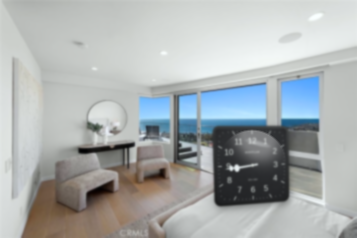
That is 8 h 44 min
